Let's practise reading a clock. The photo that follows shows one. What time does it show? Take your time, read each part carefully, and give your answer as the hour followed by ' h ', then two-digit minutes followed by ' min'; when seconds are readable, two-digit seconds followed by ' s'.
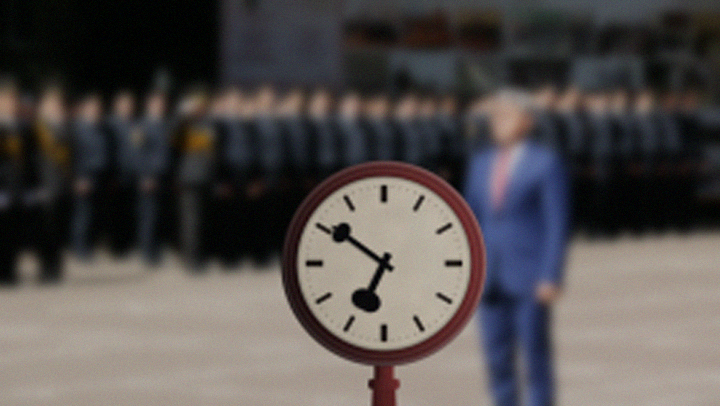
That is 6 h 51 min
